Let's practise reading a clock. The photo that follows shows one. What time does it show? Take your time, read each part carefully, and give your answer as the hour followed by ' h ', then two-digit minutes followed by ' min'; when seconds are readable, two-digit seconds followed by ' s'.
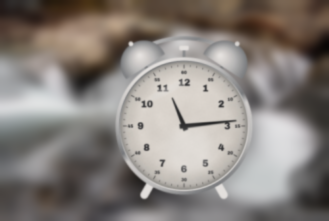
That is 11 h 14 min
